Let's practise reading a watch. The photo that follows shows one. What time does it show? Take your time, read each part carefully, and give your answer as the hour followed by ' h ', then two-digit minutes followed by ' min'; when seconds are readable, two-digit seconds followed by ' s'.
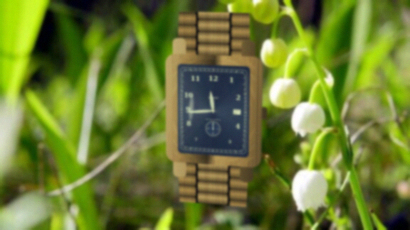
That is 11 h 44 min
